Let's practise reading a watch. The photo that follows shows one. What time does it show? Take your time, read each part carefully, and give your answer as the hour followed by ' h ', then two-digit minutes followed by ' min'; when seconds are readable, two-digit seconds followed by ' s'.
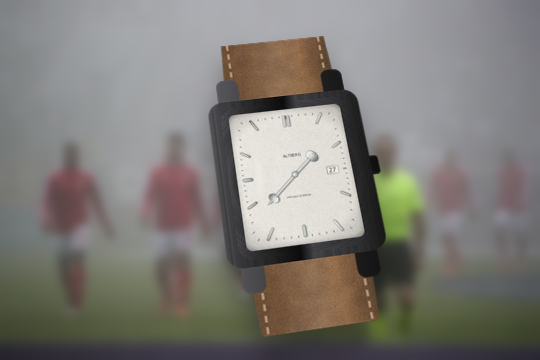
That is 1 h 38 min
